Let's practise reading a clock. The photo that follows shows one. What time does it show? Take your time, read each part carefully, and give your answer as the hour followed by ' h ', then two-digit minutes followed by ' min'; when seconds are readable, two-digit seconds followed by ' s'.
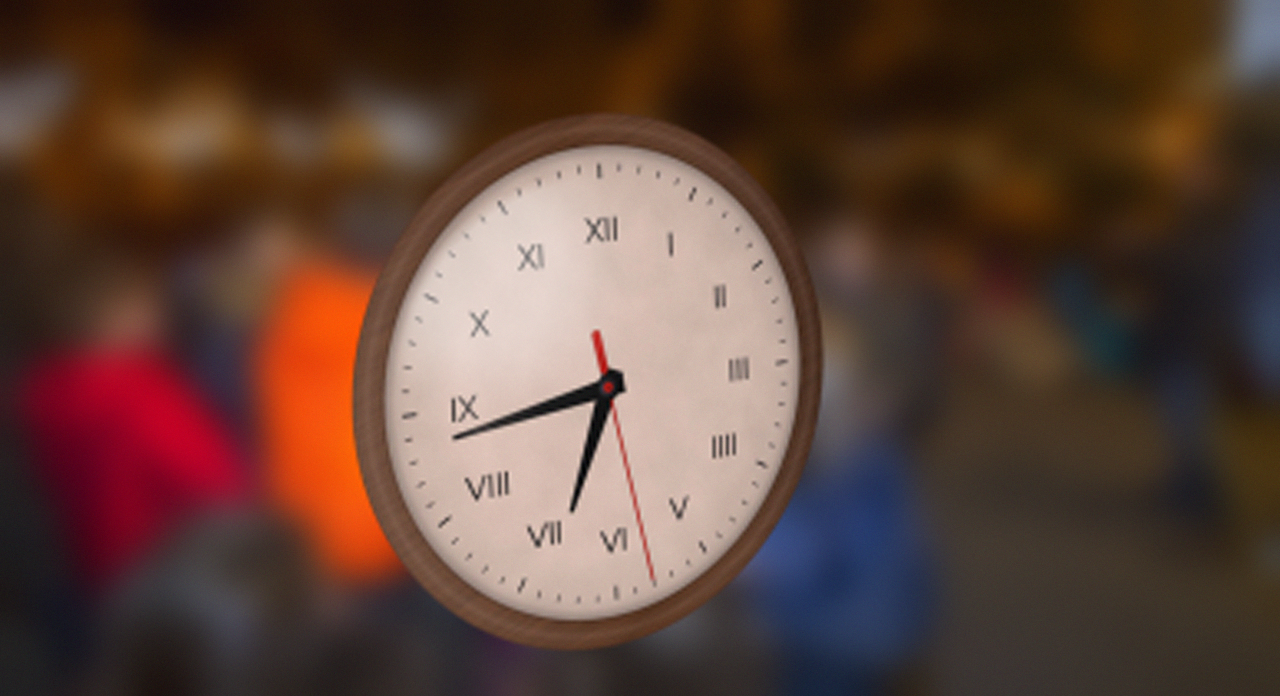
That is 6 h 43 min 28 s
